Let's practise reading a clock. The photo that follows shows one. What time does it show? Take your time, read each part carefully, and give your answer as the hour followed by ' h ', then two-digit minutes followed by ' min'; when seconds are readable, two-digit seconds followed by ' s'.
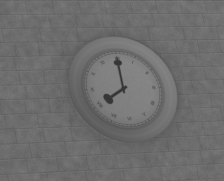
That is 8 h 00 min
